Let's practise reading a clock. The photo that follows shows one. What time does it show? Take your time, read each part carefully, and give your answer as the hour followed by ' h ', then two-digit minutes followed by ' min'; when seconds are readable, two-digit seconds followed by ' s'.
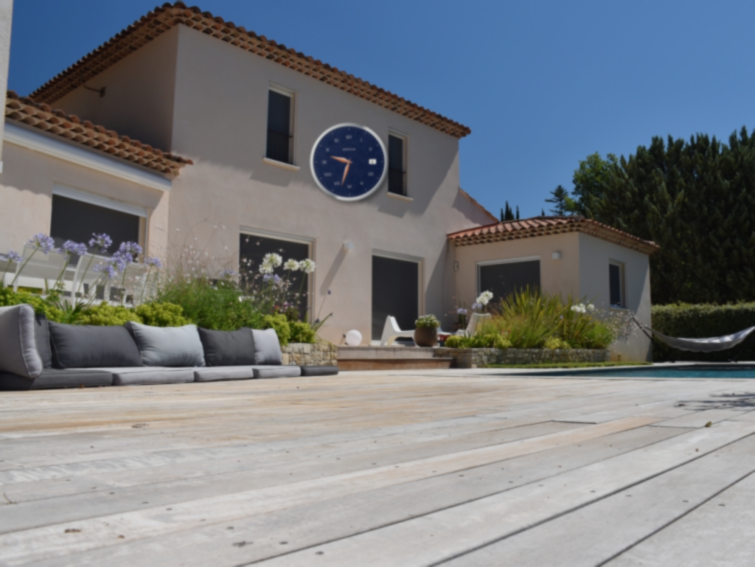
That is 9 h 33 min
